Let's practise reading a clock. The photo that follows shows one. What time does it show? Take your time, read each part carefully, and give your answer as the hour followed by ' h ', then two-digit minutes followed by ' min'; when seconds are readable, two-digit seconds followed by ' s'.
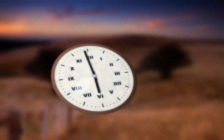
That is 5 h 59 min
